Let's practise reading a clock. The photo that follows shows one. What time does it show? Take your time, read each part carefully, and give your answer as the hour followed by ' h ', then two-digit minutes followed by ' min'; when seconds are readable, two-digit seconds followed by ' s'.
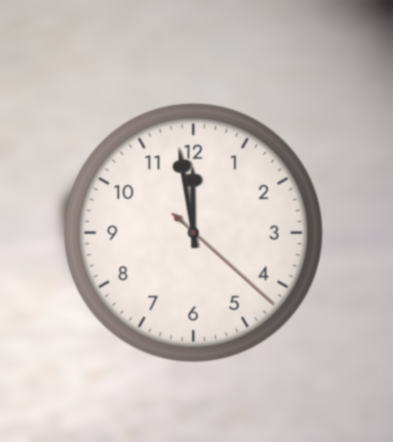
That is 11 h 58 min 22 s
